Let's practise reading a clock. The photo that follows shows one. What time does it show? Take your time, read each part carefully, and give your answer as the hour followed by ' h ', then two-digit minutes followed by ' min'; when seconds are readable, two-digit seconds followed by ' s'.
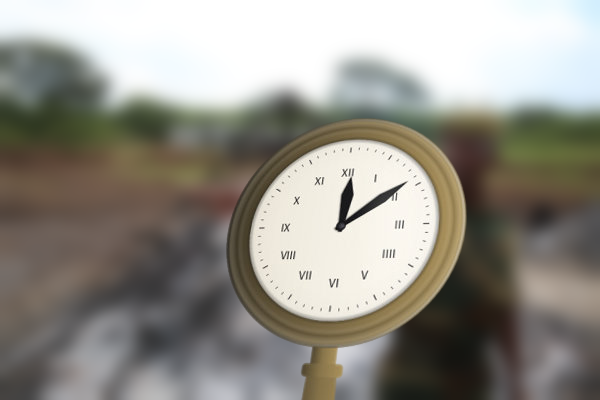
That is 12 h 09 min
